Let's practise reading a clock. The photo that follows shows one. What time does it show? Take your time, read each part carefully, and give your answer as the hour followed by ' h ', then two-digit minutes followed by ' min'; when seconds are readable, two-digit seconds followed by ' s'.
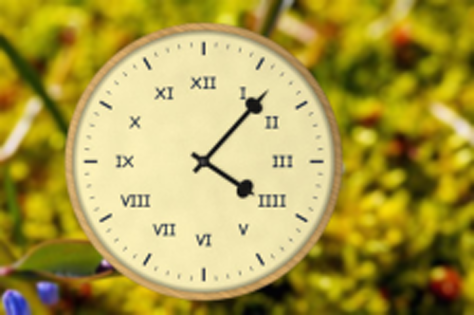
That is 4 h 07 min
